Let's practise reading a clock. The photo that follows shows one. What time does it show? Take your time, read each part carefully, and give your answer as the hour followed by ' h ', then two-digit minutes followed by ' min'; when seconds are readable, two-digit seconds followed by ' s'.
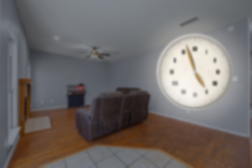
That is 4 h 57 min
